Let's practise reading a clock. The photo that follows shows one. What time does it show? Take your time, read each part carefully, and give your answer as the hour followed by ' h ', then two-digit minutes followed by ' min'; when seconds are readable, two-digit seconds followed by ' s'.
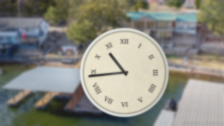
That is 10 h 44 min
